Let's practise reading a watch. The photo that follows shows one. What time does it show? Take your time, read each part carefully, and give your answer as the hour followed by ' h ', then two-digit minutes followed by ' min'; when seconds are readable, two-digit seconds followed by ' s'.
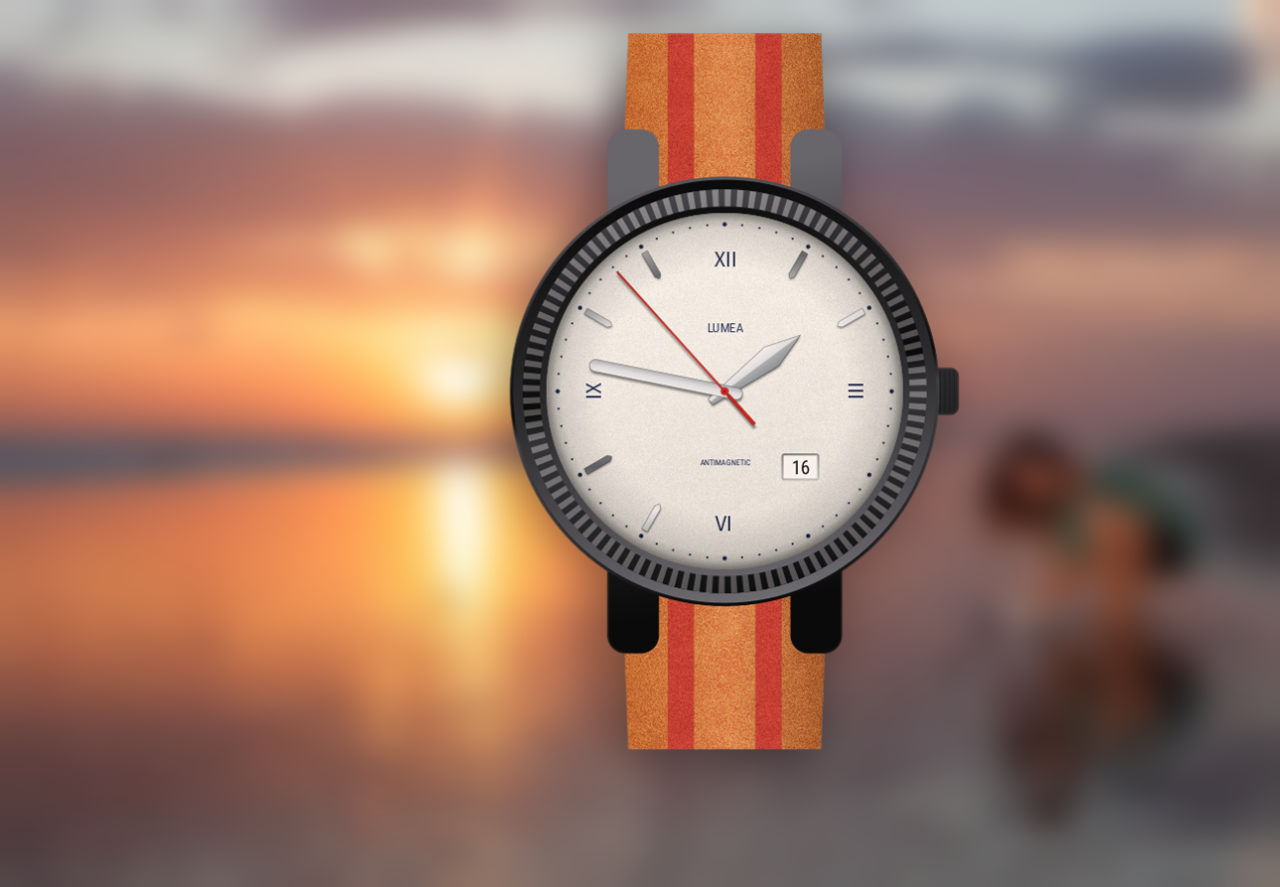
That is 1 h 46 min 53 s
